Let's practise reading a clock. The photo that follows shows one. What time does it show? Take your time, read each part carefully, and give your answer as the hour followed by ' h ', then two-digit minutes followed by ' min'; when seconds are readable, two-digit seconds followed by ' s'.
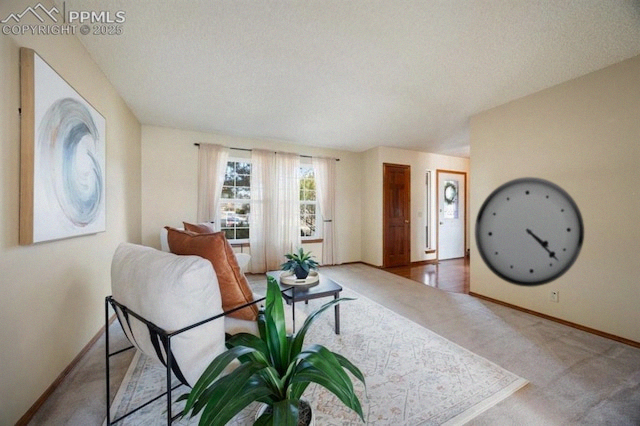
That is 4 h 23 min
